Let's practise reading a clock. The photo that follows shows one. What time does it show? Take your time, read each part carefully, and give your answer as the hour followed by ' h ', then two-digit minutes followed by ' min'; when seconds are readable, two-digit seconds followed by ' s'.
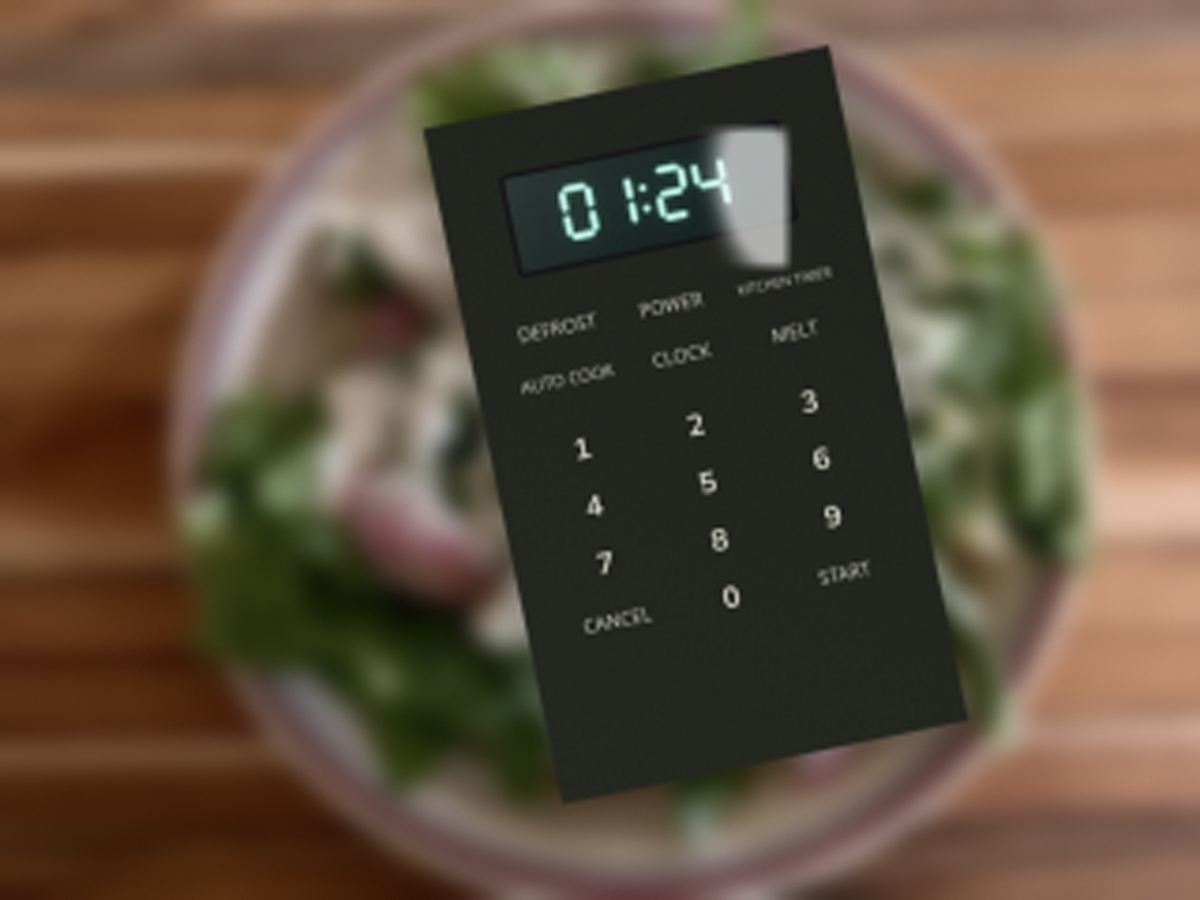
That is 1 h 24 min
